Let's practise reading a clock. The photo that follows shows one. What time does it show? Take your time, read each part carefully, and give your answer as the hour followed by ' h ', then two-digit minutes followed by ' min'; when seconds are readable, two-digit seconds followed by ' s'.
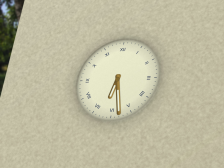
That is 6 h 28 min
